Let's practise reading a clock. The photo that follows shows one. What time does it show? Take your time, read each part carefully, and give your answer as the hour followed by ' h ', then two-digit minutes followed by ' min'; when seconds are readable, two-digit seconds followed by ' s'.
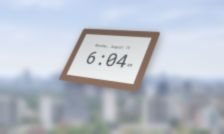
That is 6 h 04 min
